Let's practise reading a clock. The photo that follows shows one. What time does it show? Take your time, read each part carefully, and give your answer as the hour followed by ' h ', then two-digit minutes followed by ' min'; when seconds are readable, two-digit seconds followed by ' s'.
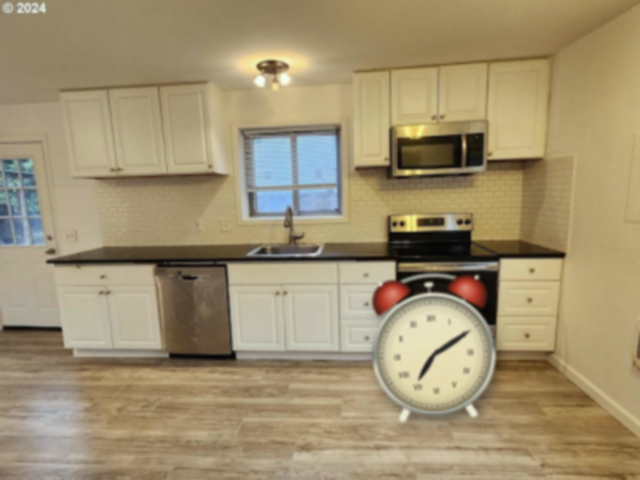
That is 7 h 10 min
